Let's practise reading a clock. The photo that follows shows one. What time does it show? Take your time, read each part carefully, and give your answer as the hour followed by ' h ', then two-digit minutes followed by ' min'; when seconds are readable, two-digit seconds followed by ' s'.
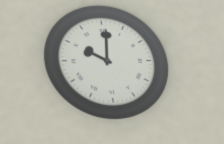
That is 10 h 01 min
